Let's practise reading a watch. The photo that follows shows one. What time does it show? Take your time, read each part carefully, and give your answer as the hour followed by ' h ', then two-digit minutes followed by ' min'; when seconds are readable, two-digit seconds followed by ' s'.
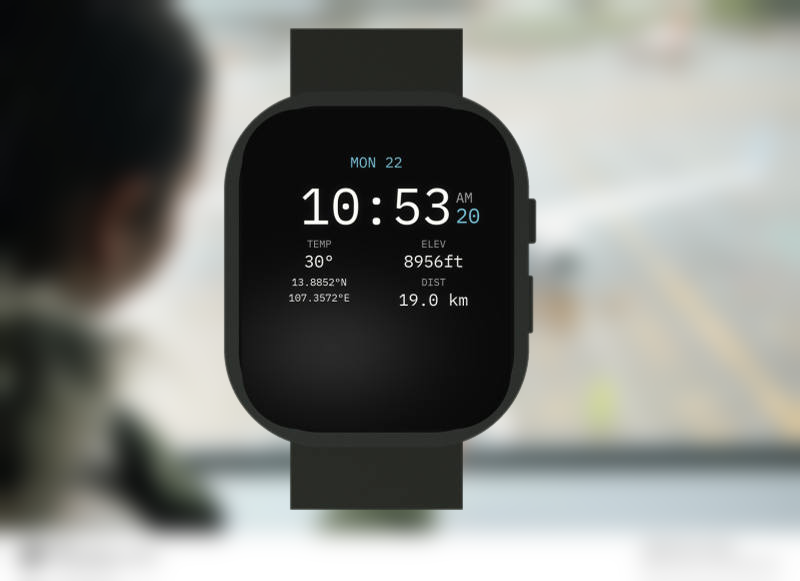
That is 10 h 53 min 20 s
